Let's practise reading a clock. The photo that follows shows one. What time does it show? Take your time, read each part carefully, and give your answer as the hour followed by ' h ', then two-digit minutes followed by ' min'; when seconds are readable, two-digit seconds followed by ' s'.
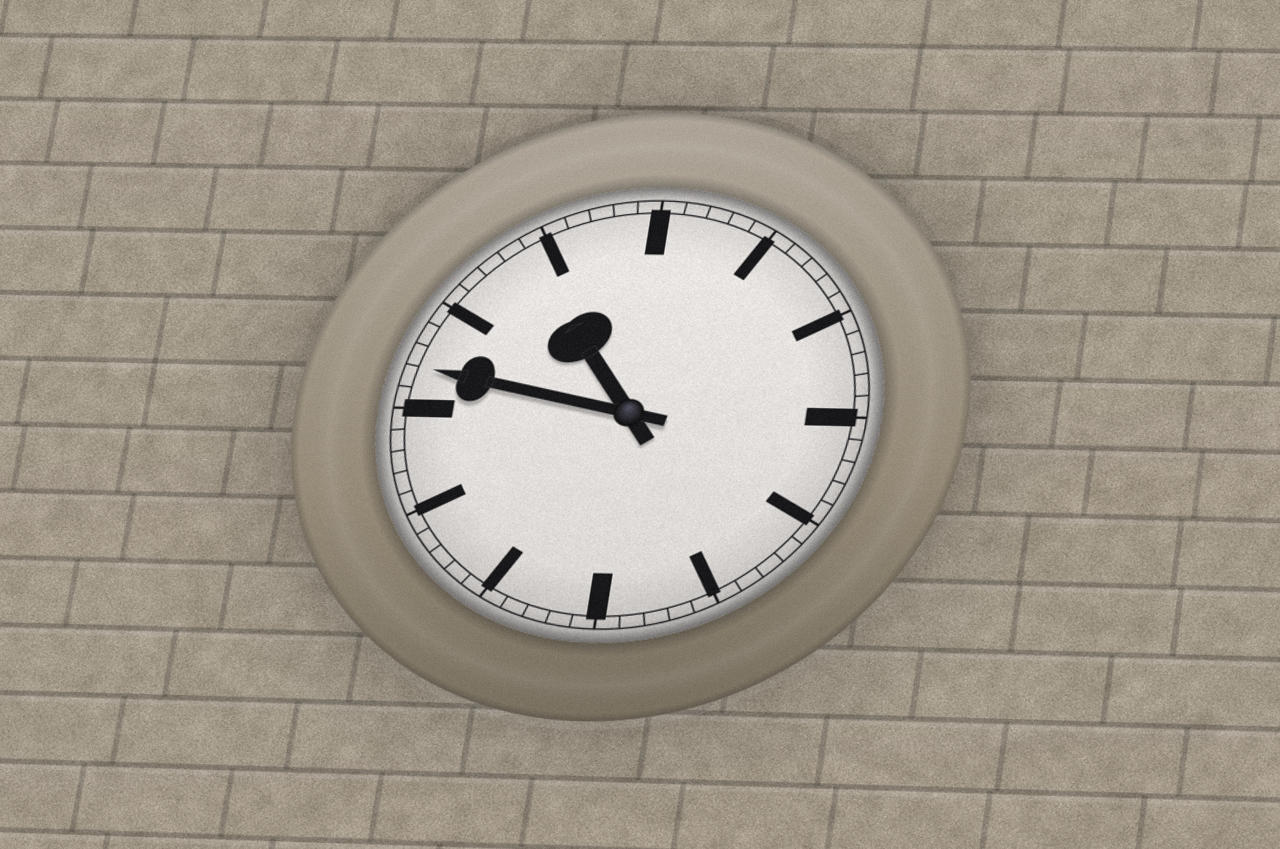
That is 10 h 47 min
